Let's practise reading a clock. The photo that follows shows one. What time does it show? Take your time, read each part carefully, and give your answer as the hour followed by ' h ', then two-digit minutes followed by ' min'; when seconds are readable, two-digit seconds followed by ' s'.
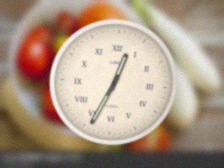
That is 12 h 34 min
